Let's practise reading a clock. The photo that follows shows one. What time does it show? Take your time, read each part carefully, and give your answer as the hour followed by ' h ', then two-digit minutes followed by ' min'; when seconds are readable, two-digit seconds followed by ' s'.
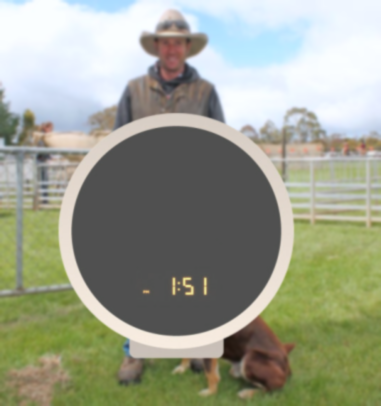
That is 1 h 51 min
